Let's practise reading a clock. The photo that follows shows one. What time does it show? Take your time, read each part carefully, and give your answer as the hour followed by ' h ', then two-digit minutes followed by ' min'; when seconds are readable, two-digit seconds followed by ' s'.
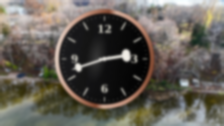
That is 2 h 42 min
